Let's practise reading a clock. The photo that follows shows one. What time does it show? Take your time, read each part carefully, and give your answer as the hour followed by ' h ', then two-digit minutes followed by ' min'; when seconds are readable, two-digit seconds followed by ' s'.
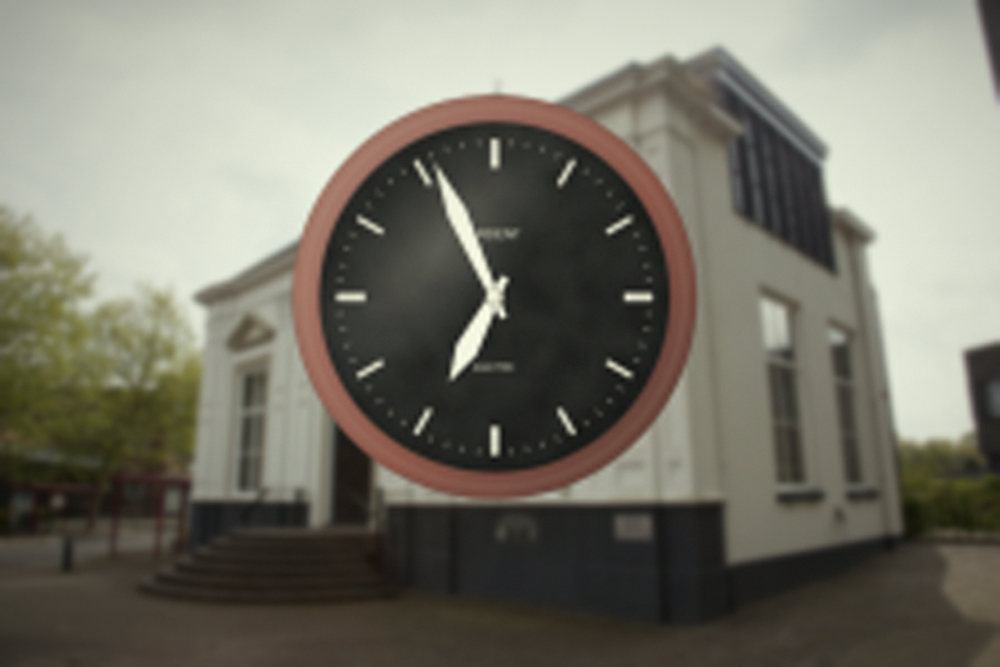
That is 6 h 56 min
